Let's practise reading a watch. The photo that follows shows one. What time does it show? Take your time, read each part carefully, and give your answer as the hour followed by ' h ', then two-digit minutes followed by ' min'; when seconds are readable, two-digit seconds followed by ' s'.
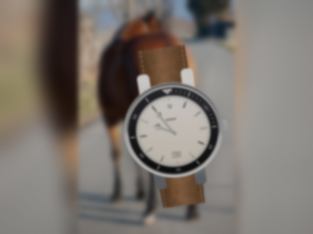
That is 9 h 55 min
